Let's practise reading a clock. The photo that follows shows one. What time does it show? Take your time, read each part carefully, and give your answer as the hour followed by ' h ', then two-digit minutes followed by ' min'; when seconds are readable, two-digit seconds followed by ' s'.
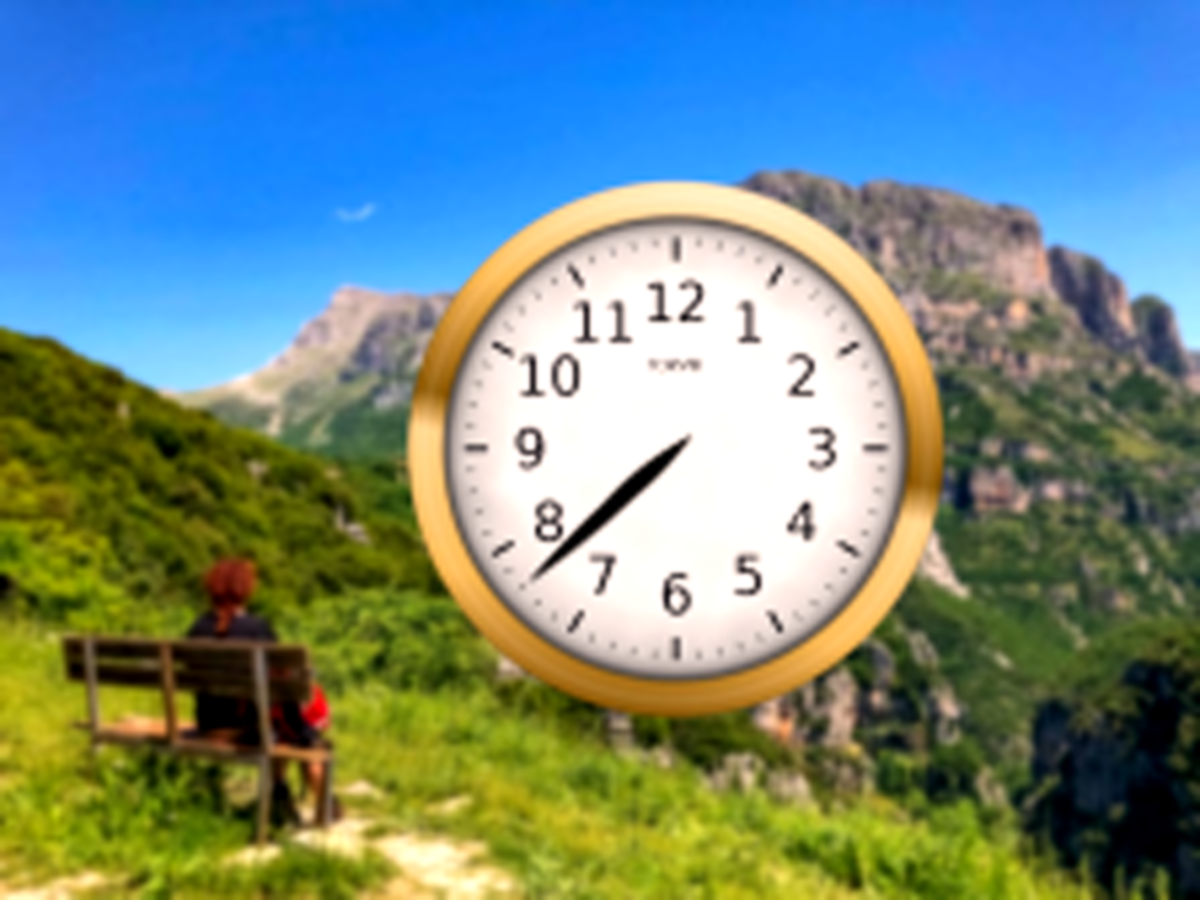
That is 7 h 38 min
